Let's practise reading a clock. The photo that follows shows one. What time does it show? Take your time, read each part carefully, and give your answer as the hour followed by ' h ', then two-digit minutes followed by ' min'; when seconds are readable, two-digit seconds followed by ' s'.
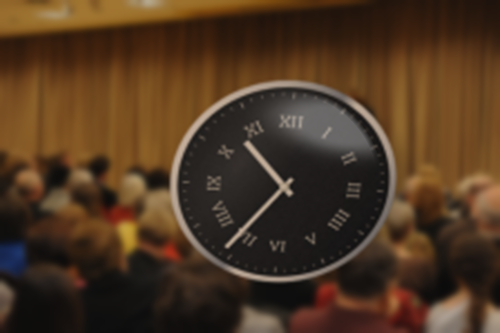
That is 10 h 36 min
